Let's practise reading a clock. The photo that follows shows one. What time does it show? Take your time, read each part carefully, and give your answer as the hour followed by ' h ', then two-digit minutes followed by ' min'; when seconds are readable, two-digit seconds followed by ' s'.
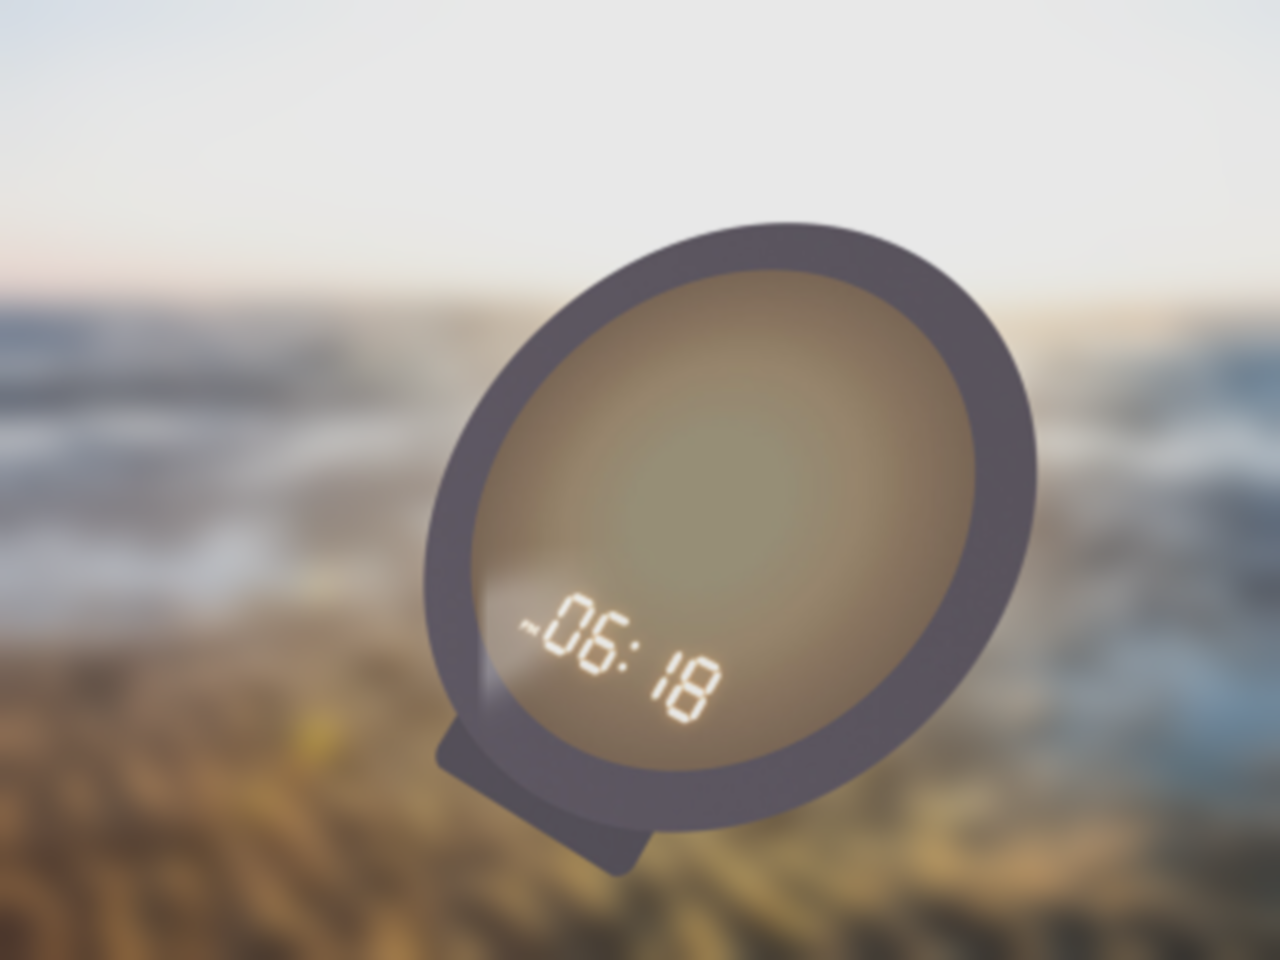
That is 6 h 18 min
